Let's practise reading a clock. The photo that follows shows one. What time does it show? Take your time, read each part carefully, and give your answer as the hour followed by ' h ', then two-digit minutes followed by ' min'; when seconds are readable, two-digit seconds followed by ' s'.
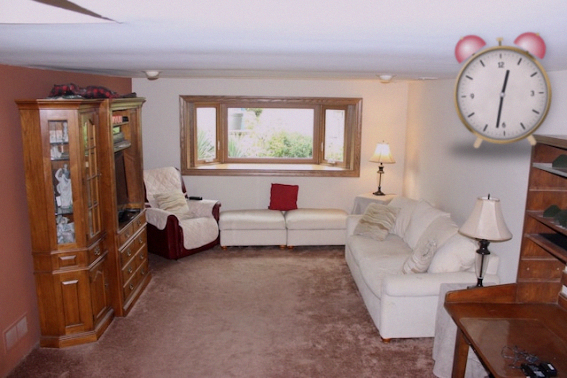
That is 12 h 32 min
